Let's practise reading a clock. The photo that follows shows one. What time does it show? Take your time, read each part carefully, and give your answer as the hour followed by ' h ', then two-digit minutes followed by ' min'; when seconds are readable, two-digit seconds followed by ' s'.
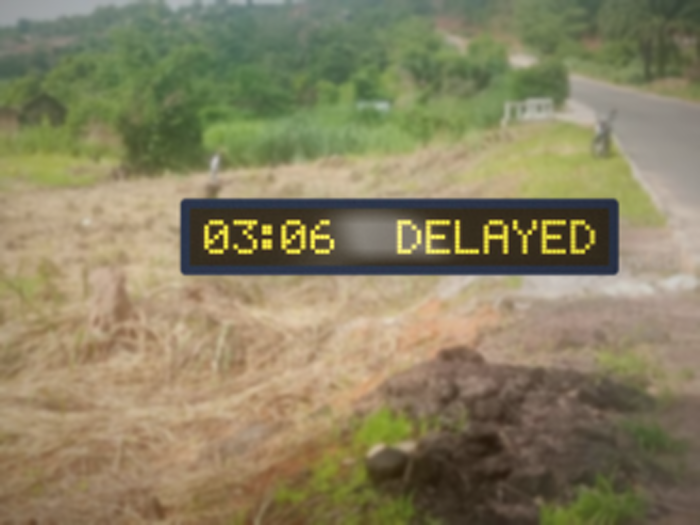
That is 3 h 06 min
